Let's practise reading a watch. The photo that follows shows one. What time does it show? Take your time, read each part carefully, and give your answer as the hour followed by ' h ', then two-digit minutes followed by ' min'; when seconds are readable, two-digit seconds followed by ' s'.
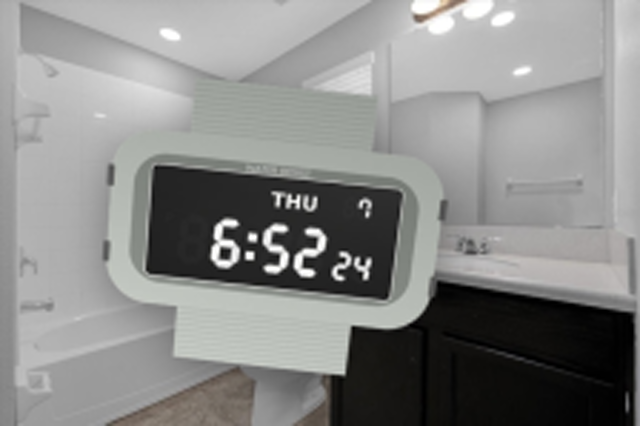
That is 6 h 52 min 24 s
